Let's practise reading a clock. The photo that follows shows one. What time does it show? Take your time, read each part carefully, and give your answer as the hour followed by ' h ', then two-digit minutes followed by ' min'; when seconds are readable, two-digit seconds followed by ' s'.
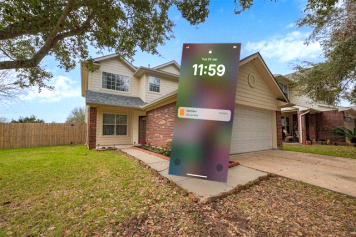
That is 11 h 59 min
